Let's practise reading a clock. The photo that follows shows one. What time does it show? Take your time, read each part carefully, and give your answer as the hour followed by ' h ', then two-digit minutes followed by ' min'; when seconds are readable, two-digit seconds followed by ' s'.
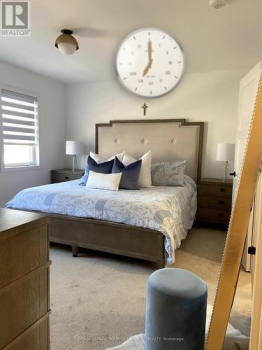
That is 7 h 00 min
